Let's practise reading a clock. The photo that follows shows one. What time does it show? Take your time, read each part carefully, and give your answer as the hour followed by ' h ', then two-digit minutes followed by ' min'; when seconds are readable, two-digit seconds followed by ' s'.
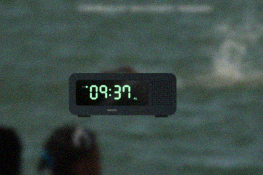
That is 9 h 37 min
